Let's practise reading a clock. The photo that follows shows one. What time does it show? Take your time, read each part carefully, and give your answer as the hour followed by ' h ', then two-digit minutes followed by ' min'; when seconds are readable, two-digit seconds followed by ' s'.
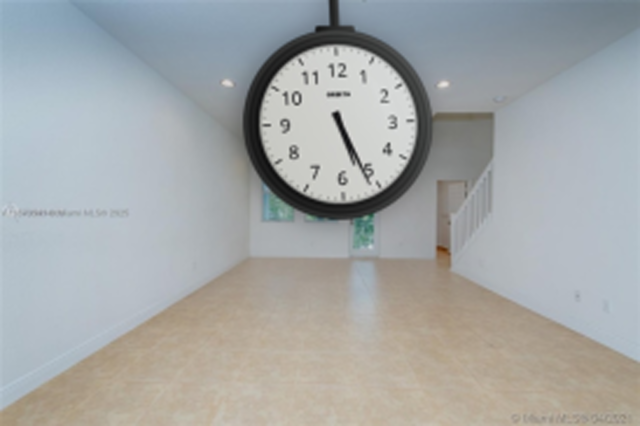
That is 5 h 26 min
